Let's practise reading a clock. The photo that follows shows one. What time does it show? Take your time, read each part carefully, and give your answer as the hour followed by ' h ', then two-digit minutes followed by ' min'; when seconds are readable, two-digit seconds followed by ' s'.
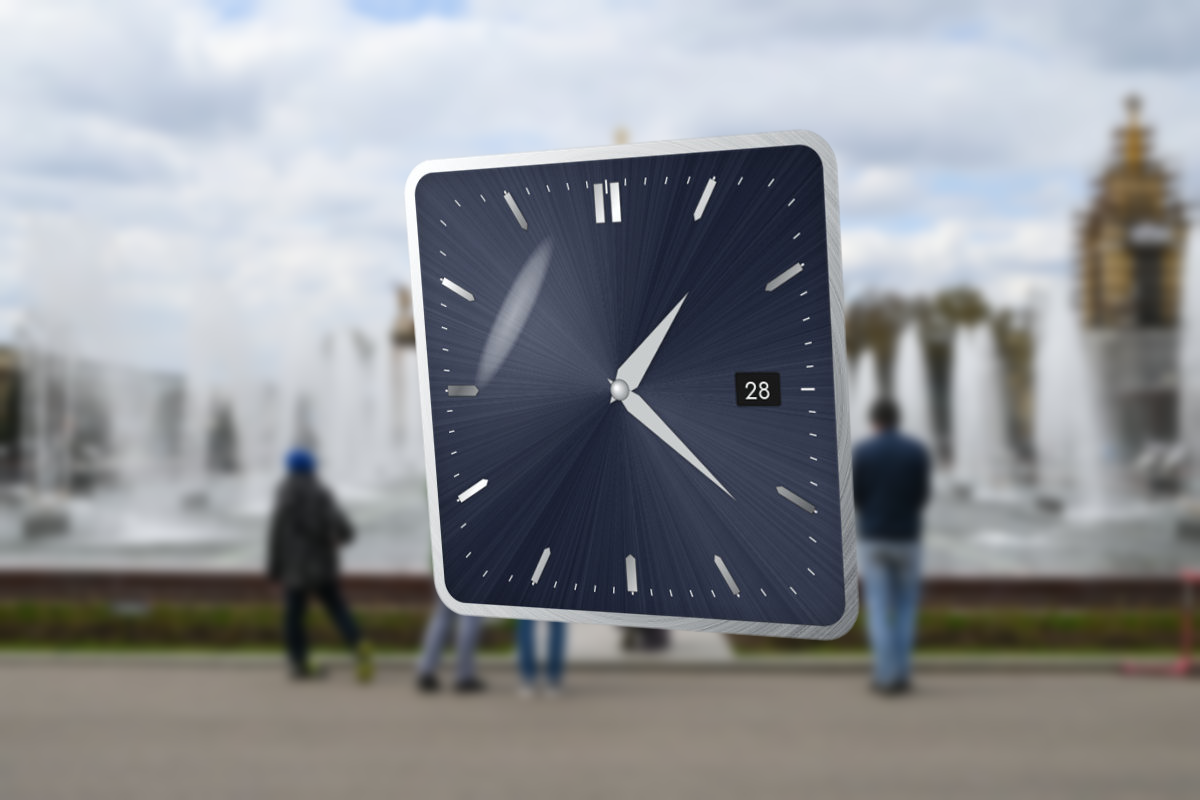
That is 1 h 22 min
